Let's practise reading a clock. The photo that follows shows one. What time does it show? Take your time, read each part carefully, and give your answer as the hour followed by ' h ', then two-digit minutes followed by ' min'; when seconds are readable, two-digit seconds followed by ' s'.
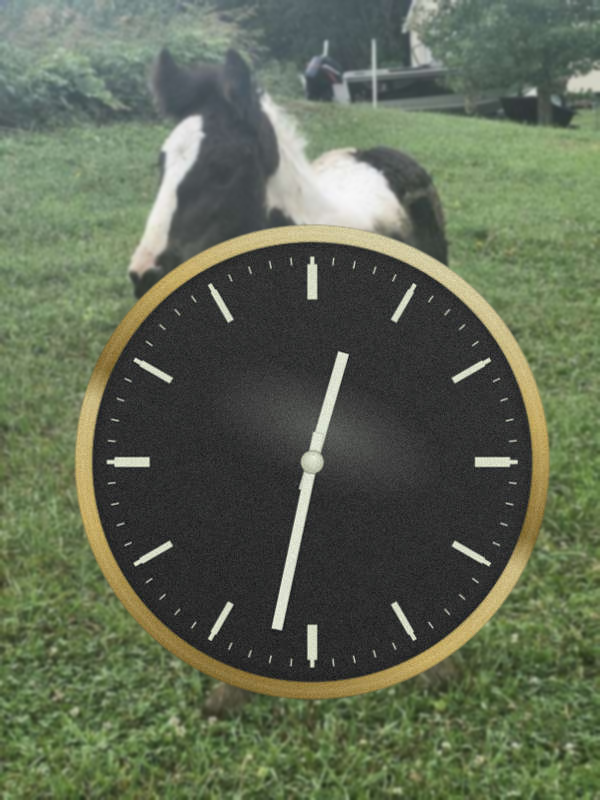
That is 12 h 32 min
